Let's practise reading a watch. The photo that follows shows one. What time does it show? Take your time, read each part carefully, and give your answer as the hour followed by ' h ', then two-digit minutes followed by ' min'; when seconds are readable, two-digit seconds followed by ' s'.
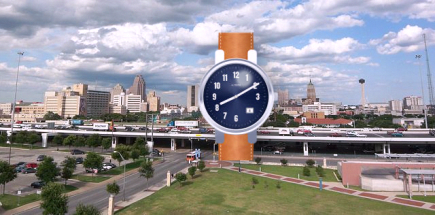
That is 8 h 10 min
